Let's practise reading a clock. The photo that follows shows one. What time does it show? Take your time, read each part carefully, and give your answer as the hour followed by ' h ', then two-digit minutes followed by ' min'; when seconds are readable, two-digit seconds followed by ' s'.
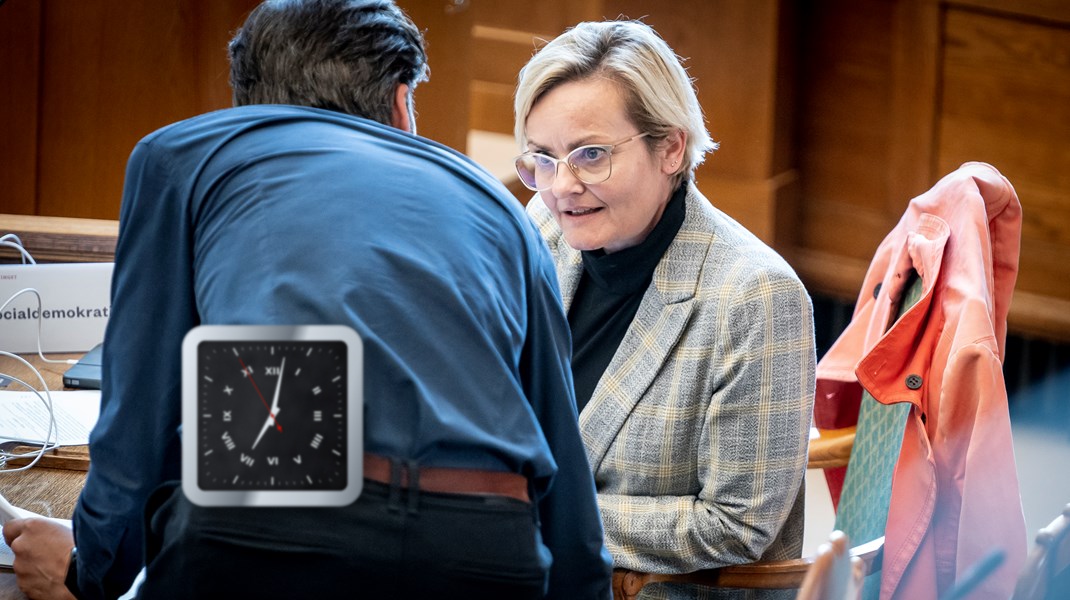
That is 7 h 01 min 55 s
